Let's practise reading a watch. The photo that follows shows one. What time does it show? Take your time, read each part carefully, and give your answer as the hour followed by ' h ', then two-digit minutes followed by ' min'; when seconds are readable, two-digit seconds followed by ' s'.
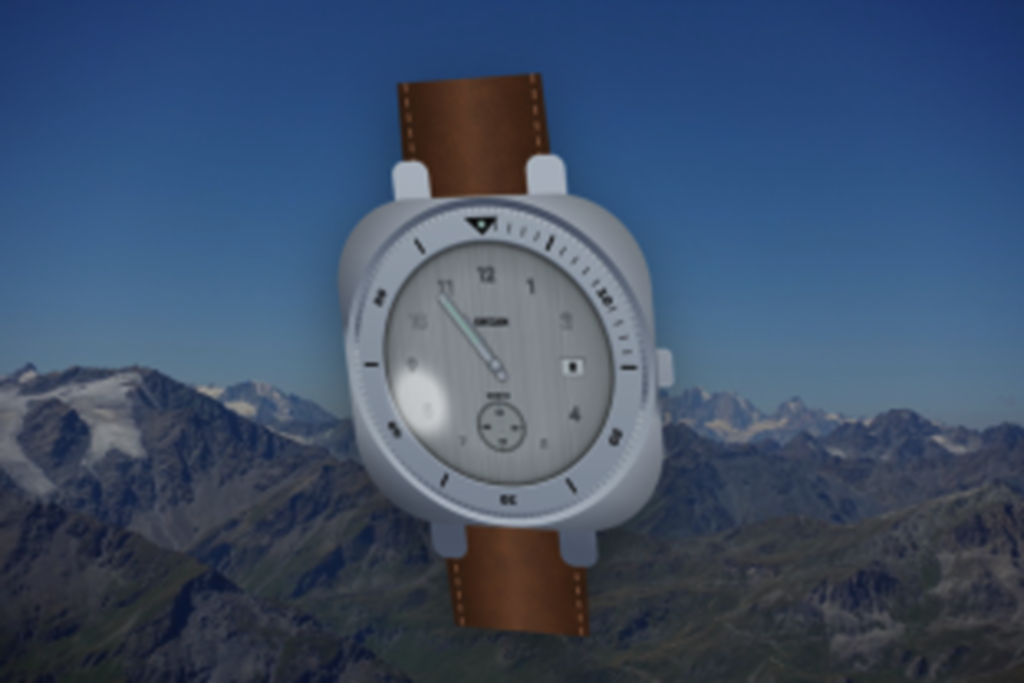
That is 10 h 54 min
